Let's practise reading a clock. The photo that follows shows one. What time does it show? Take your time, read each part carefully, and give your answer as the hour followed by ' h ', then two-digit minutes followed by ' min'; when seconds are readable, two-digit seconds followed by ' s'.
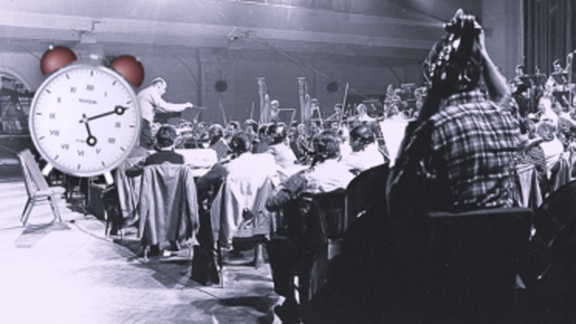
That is 5 h 11 min
